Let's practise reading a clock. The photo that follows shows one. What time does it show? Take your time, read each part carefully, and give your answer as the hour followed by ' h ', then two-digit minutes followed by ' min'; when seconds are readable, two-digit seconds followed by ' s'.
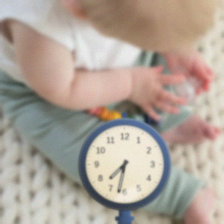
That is 7 h 32 min
